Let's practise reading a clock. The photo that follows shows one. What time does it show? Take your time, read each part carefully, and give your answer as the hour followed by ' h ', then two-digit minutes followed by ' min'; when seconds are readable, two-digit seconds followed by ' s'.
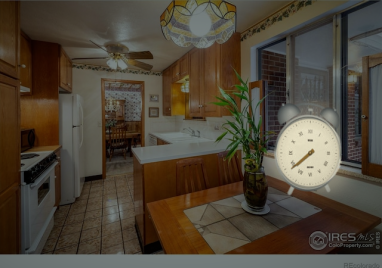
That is 7 h 39 min
